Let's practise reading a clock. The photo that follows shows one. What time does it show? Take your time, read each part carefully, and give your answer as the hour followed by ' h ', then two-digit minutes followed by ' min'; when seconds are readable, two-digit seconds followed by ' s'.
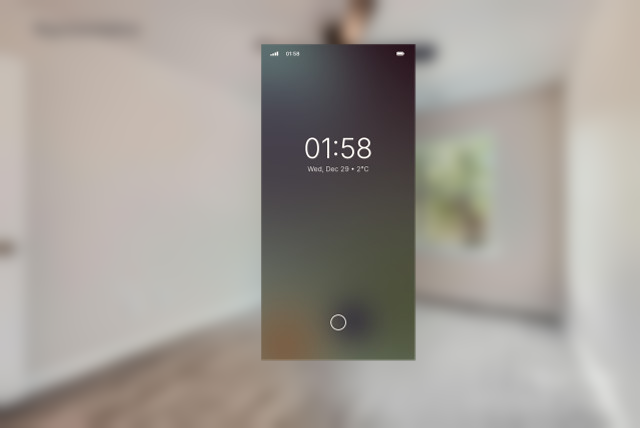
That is 1 h 58 min
